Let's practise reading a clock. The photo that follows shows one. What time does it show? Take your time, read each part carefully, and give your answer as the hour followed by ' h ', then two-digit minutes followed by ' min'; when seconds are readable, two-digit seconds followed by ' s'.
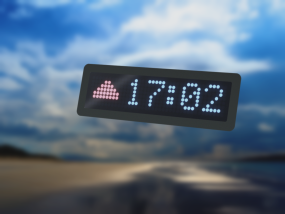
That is 17 h 02 min
